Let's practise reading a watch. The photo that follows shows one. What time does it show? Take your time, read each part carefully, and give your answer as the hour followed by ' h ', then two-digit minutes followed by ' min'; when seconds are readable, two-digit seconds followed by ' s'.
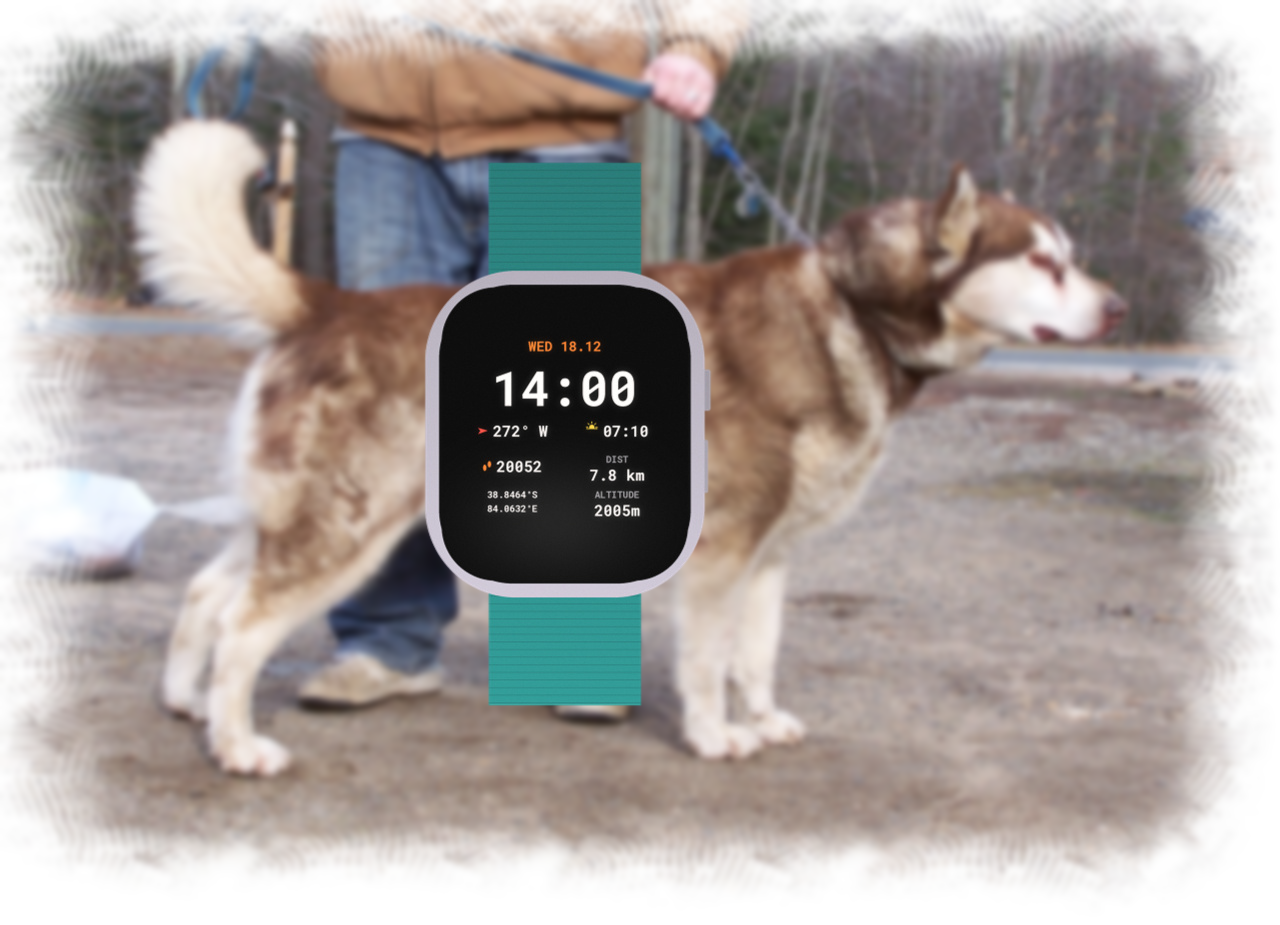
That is 14 h 00 min
